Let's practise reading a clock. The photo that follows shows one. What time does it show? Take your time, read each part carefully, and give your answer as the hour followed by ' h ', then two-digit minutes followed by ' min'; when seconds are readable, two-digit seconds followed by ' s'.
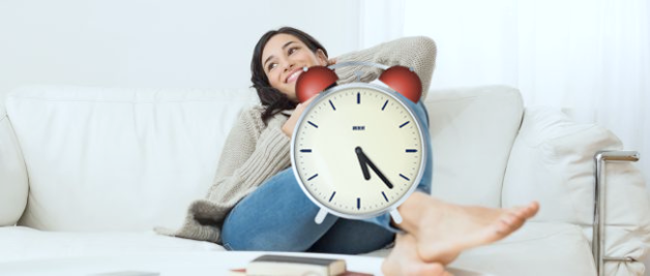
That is 5 h 23 min
